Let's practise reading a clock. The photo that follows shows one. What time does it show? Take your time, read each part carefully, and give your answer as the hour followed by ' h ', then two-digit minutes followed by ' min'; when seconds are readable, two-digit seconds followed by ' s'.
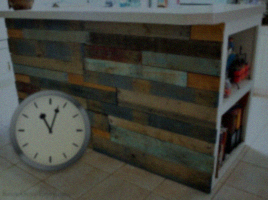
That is 11 h 03 min
